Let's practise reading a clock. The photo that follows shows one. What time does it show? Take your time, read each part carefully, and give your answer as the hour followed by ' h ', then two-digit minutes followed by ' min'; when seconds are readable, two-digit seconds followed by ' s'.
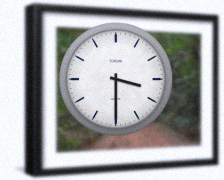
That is 3 h 30 min
